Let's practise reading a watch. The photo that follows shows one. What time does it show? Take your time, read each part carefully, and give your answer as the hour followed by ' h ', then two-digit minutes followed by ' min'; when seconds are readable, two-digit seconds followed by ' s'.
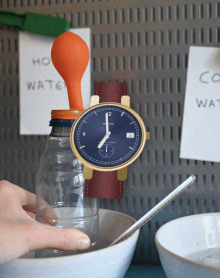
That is 6 h 59 min
